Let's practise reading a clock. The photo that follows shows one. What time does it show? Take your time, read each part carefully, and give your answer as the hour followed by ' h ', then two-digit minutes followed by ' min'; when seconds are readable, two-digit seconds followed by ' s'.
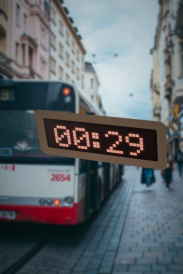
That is 0 h 29 min
